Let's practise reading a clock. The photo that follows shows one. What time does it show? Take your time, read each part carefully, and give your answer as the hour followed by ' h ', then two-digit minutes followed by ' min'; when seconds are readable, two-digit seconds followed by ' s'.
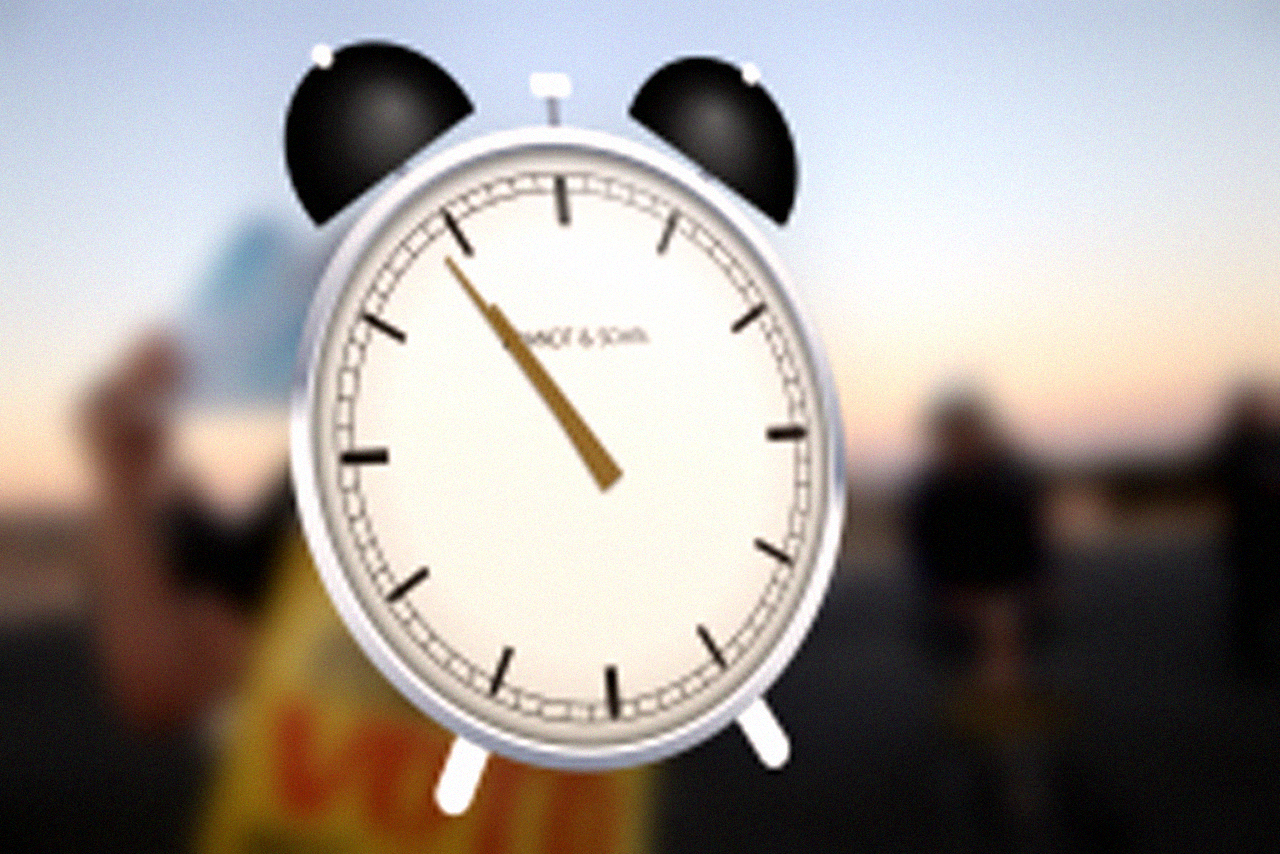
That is 10 h 54 min
